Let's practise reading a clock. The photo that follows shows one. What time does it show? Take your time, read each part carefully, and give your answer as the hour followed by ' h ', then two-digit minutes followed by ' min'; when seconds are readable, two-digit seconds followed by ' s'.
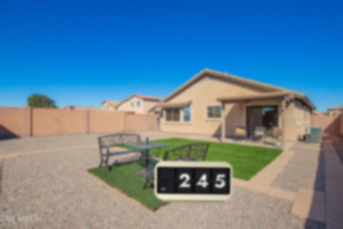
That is 2 h 45 min
